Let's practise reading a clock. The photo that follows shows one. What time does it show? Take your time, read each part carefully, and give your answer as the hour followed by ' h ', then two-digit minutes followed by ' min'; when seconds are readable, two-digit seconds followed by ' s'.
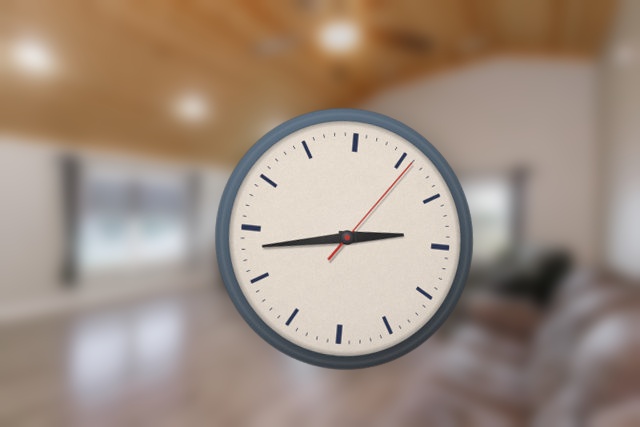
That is 2 h 43 min 06 s
